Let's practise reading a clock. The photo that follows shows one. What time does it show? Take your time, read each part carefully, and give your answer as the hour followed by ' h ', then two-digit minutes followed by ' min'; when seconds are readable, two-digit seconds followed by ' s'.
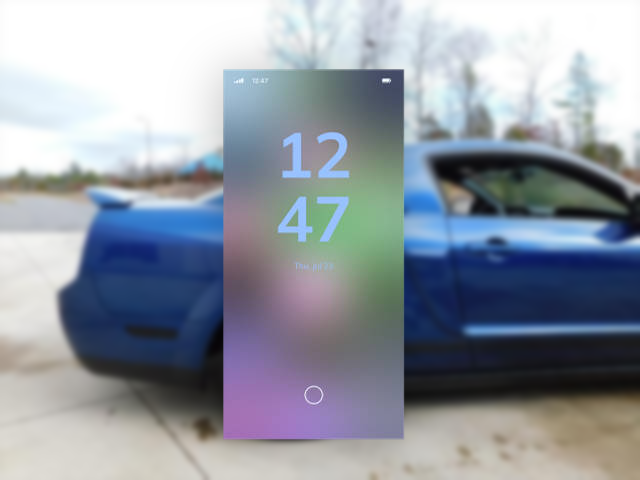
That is 12 h 47 min
